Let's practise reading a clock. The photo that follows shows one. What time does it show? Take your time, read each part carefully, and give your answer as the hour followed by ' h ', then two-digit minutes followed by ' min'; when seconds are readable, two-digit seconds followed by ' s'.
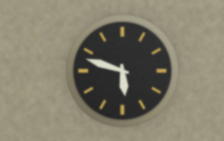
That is 5 h 48 min
